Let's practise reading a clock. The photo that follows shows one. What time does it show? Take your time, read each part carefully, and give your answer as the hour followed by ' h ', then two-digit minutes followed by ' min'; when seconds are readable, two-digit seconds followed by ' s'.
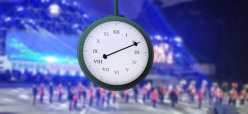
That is 8 h 11 min
